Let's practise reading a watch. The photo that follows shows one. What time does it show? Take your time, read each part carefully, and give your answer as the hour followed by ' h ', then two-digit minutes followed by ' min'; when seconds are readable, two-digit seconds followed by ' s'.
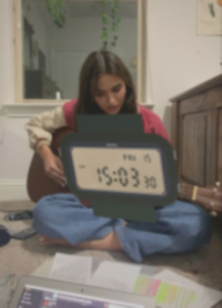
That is 15 h 03 min 30 s
